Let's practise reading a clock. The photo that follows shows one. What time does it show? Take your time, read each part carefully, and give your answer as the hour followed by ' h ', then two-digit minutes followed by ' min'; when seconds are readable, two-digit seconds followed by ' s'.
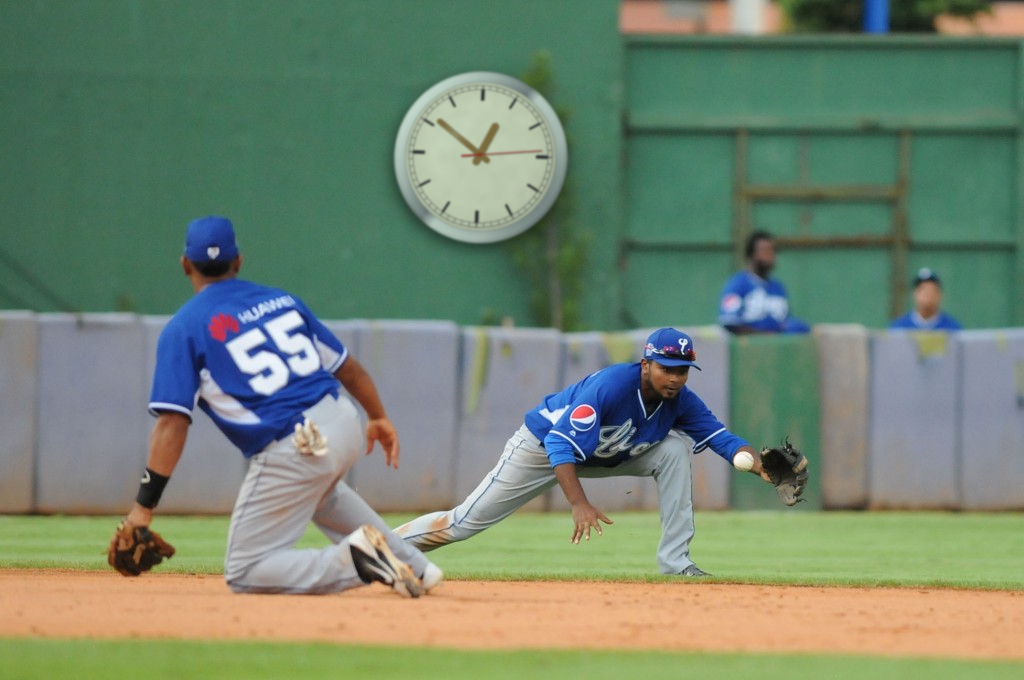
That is 12 h 51 min 14 s
